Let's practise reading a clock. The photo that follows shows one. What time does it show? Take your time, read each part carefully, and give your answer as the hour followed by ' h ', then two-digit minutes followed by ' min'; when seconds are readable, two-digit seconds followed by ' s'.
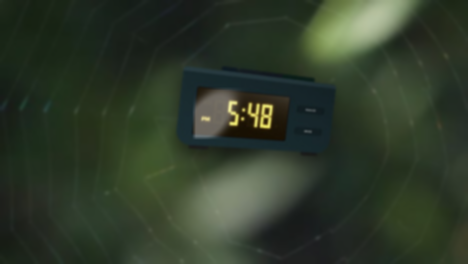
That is 5 h 48 min
